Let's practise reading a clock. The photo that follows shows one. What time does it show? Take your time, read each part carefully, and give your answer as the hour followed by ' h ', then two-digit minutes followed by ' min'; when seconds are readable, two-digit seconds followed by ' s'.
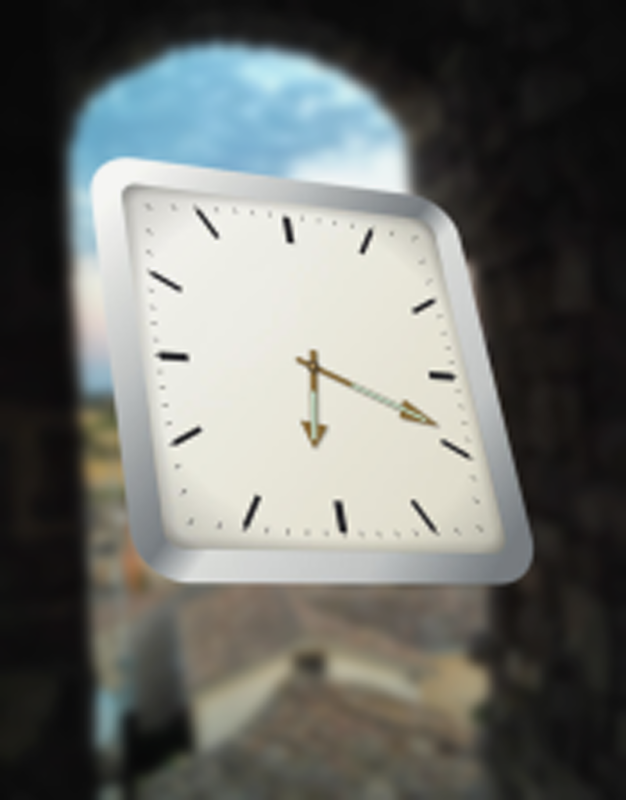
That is 6 h 19 min
